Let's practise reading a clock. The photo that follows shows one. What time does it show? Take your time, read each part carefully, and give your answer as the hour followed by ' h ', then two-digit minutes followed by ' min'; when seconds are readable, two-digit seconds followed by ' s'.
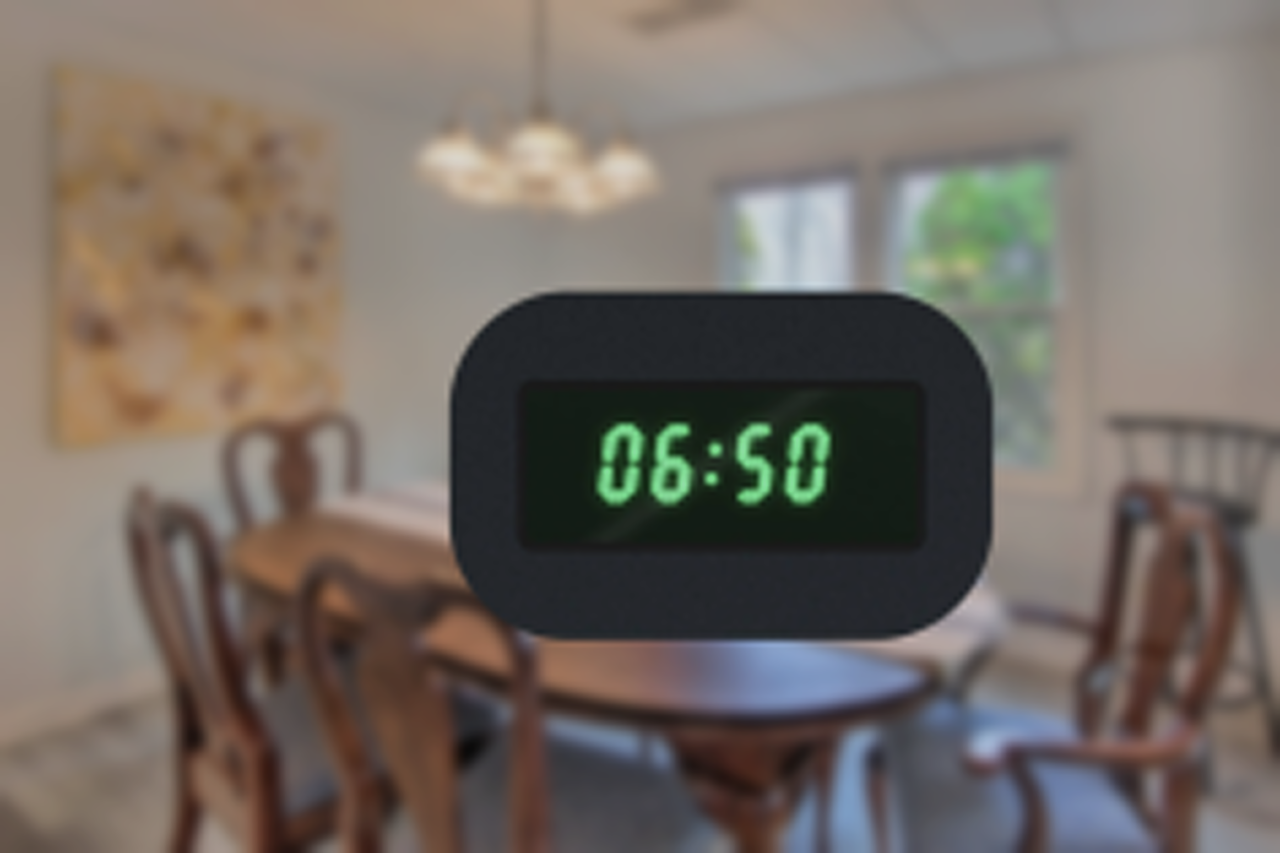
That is 6 h 50 min
